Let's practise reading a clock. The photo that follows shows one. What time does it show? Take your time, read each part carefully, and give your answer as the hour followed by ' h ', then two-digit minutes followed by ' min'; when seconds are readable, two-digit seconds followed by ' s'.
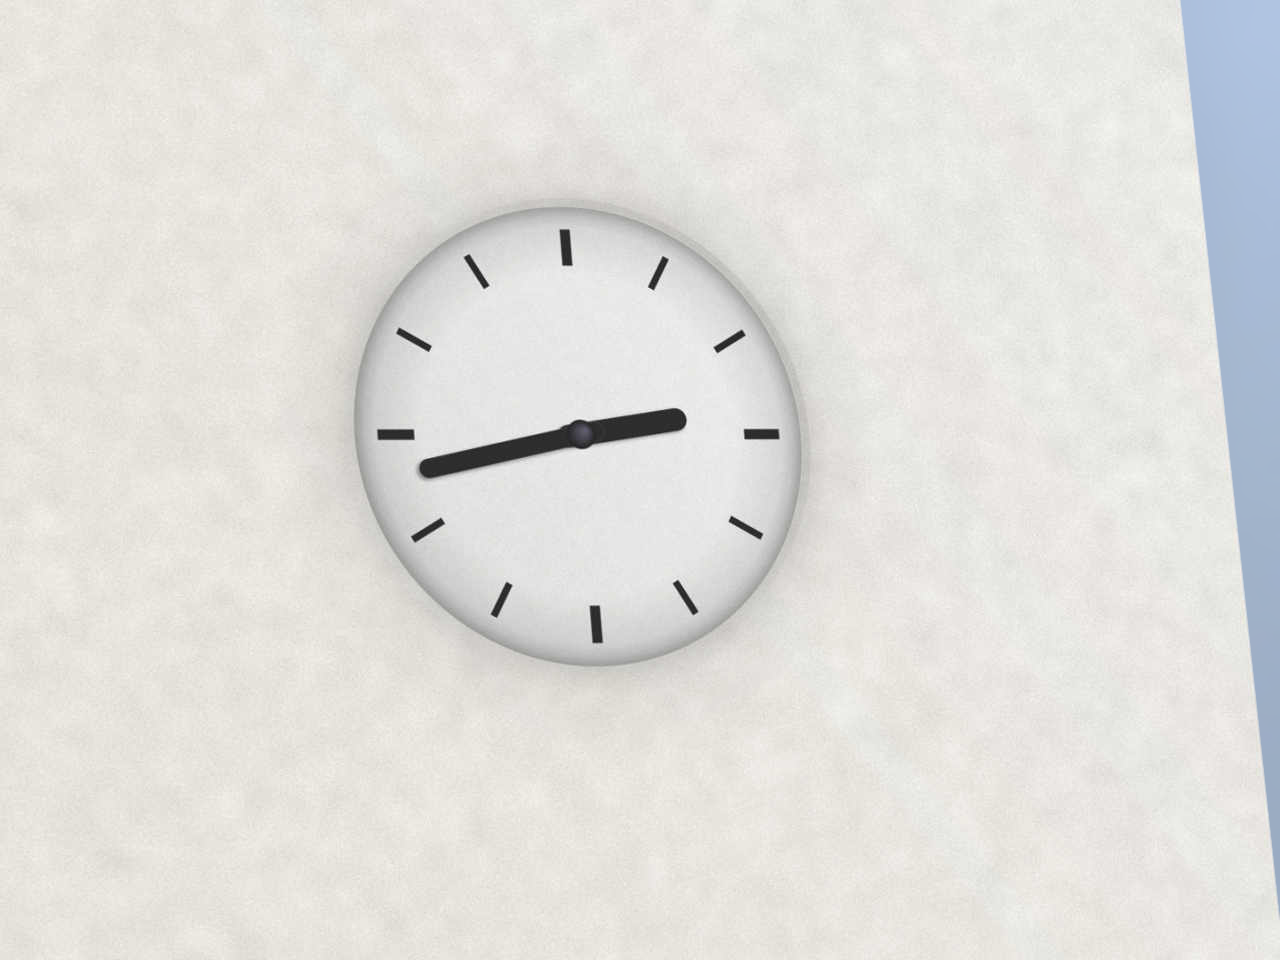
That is 2 h 43 min
